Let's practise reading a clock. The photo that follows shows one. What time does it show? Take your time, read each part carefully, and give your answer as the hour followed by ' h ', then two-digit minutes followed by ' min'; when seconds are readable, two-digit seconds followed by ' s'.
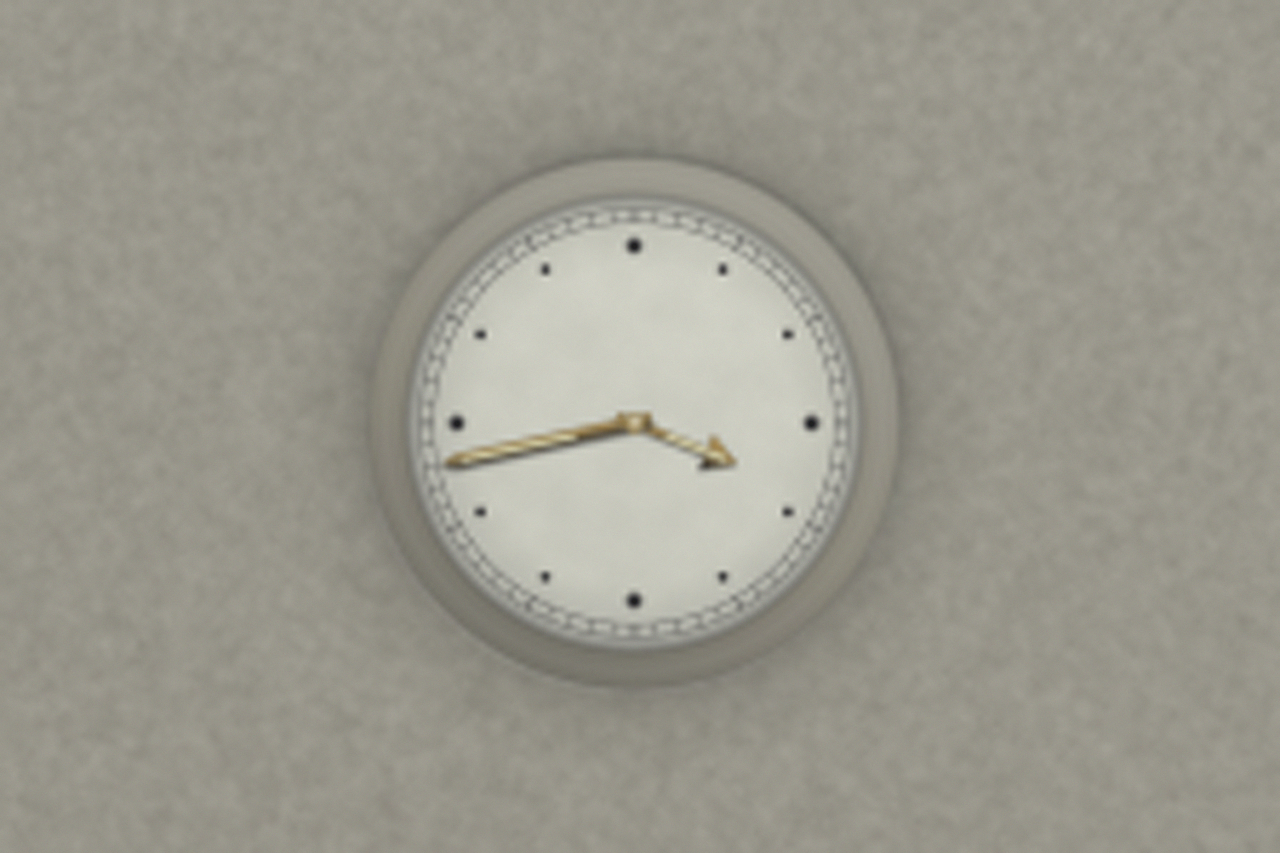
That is 3 h 43 min
